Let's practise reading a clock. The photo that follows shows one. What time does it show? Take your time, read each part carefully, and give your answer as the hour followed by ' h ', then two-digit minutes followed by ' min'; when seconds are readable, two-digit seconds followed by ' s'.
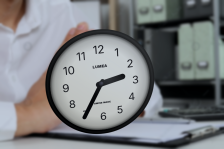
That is 2 h 35 min
